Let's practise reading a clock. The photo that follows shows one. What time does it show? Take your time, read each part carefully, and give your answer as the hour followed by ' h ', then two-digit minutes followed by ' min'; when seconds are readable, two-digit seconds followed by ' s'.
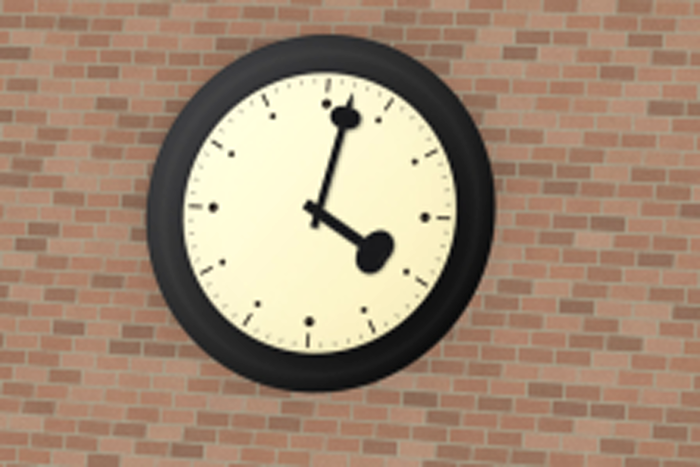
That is 4 h 02 min
